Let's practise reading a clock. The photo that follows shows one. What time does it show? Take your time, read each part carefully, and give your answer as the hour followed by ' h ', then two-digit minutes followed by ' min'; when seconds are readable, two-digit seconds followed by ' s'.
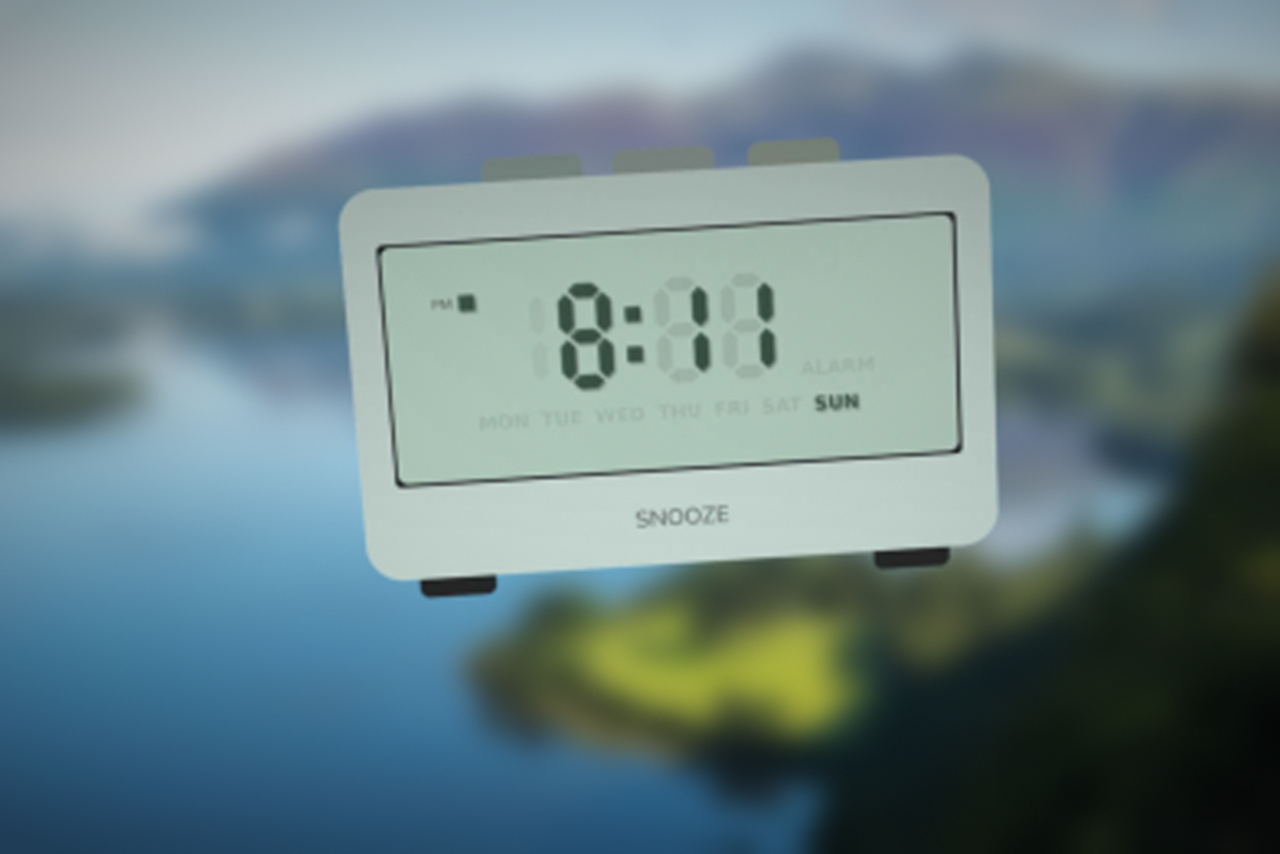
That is 8 h 11 min
